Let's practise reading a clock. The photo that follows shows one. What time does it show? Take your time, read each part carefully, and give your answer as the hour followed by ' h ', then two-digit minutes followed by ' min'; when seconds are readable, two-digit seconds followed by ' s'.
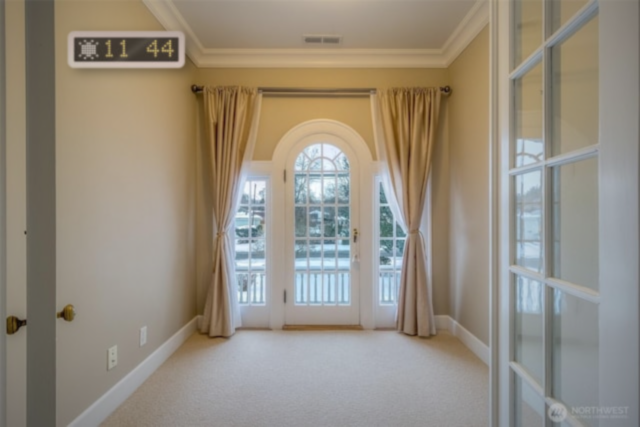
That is 11 h 44 min
